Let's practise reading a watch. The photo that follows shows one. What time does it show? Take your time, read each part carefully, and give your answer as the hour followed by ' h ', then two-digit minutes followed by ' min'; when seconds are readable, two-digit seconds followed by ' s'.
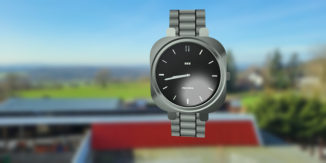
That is 8 h 43 min
